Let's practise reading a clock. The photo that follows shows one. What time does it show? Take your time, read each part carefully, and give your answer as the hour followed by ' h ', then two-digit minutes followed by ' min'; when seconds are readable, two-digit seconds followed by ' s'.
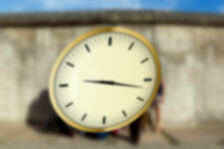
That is 9 h 17 min
